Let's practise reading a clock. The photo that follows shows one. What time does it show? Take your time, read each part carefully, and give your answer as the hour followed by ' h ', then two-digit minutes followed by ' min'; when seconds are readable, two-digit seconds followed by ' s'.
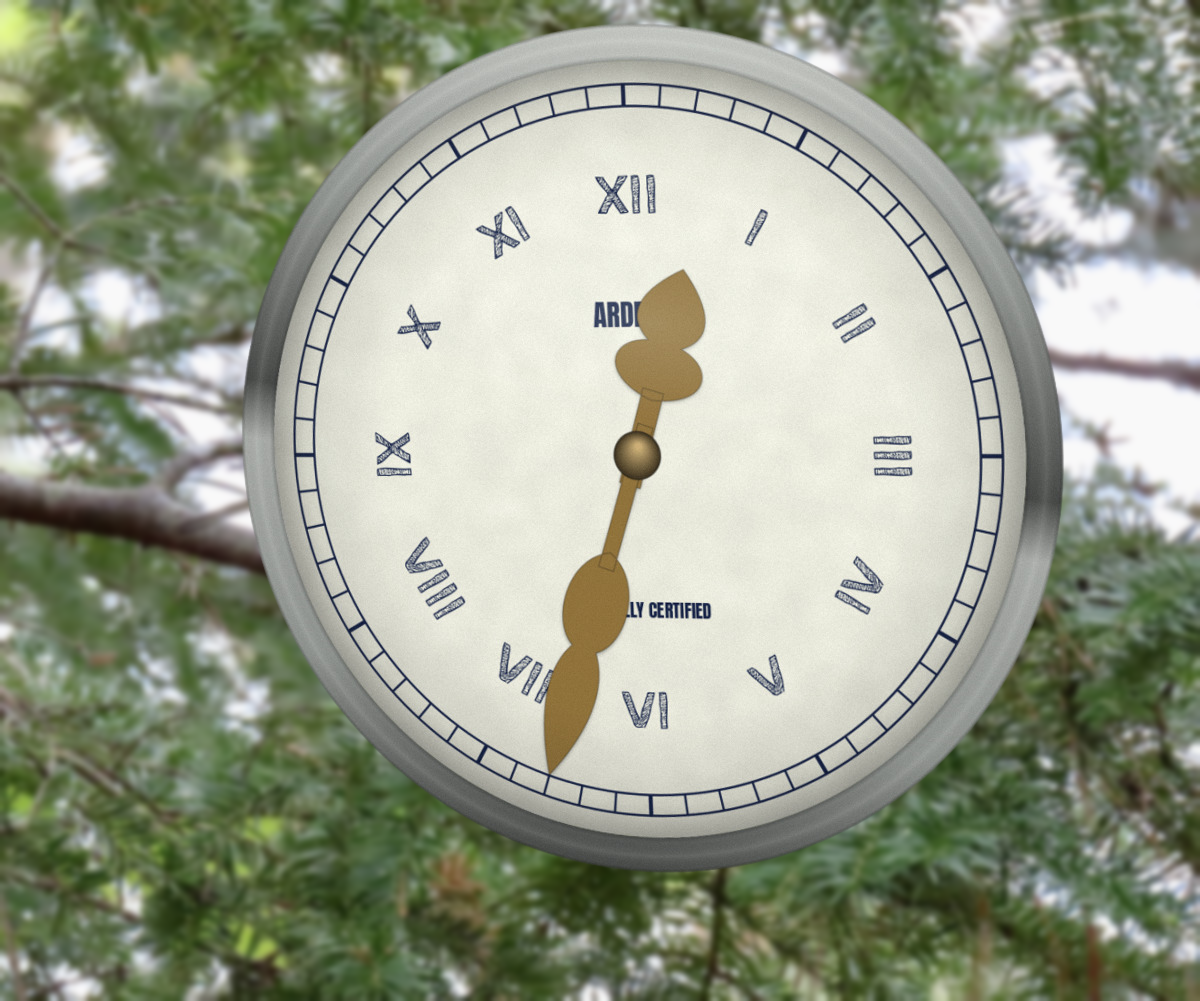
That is 12 h 33 min
